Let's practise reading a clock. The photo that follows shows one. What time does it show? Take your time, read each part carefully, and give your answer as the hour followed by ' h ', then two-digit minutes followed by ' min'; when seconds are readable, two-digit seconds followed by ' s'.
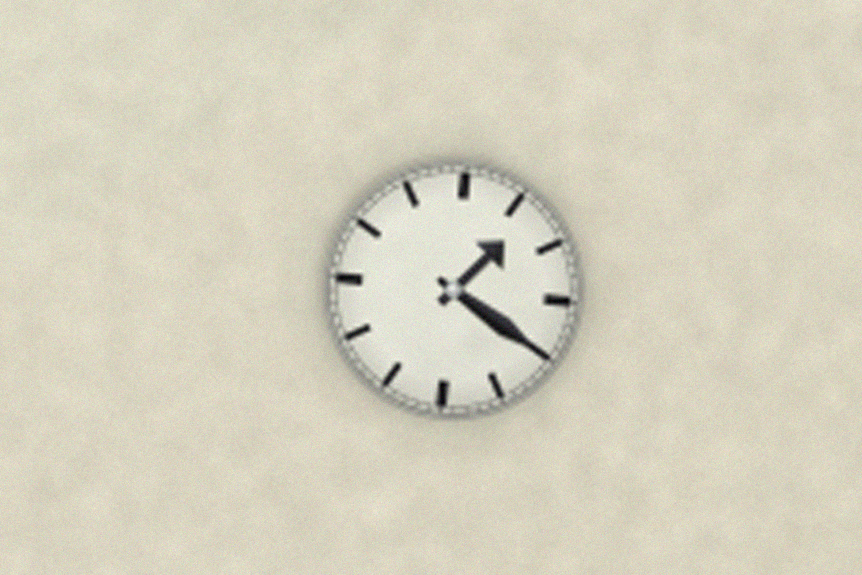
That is 1 h 20 min
